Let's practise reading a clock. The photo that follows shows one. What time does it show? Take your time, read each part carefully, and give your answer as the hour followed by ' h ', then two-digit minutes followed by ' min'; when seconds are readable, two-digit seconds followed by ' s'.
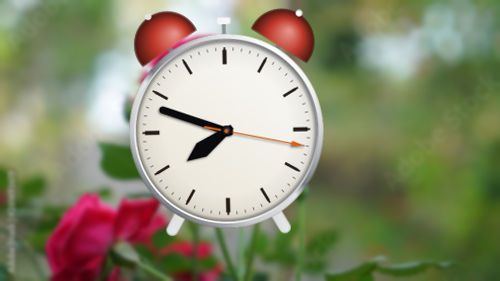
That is 7 h 48 min 17 s
